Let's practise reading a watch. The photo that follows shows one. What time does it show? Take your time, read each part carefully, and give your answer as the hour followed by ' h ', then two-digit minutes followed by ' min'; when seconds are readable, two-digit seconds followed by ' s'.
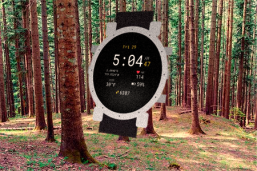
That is 5 h 04 min
